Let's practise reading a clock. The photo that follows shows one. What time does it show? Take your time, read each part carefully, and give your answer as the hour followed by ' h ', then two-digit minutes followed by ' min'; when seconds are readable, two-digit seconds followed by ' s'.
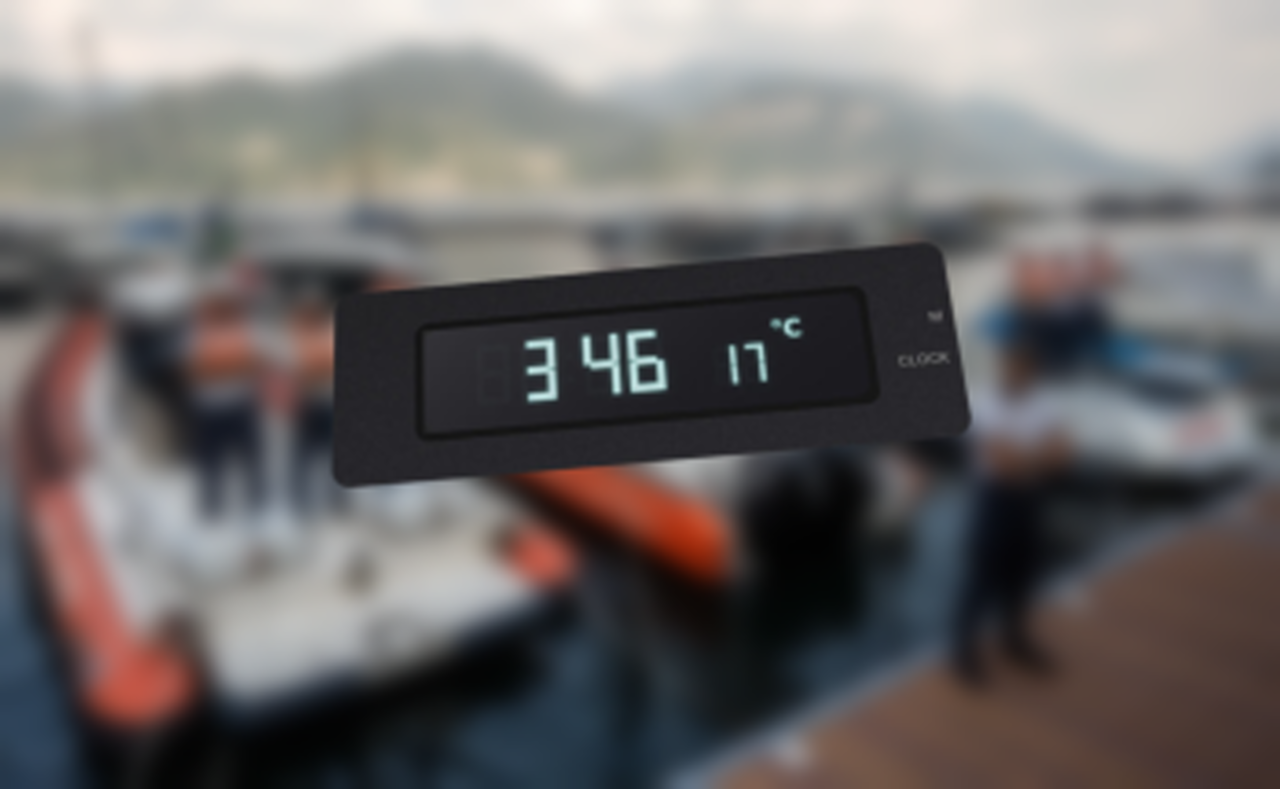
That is 3 h 46 min
